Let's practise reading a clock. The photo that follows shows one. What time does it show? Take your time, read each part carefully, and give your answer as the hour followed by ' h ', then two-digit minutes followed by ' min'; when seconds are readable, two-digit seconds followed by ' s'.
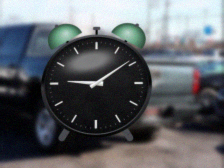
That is 9 h 09 min
